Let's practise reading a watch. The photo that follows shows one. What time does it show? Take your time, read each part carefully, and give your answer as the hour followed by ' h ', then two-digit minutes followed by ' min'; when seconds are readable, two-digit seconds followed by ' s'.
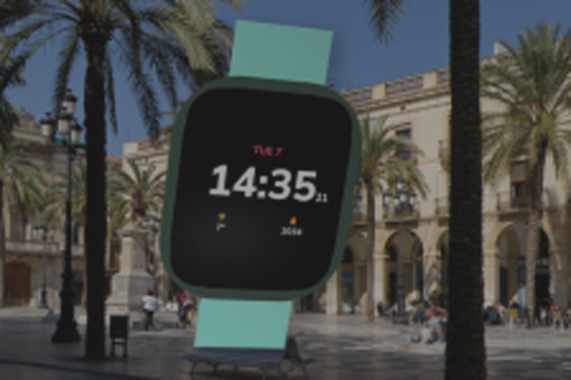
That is 14 h 35 min
